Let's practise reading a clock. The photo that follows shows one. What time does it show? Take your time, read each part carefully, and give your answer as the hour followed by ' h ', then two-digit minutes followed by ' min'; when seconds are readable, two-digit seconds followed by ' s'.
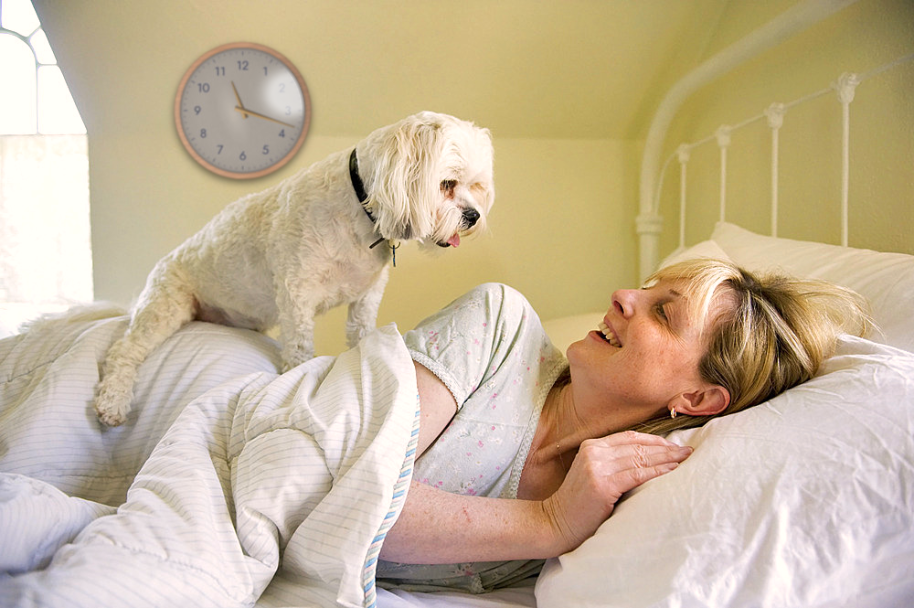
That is 11 h 18 min
